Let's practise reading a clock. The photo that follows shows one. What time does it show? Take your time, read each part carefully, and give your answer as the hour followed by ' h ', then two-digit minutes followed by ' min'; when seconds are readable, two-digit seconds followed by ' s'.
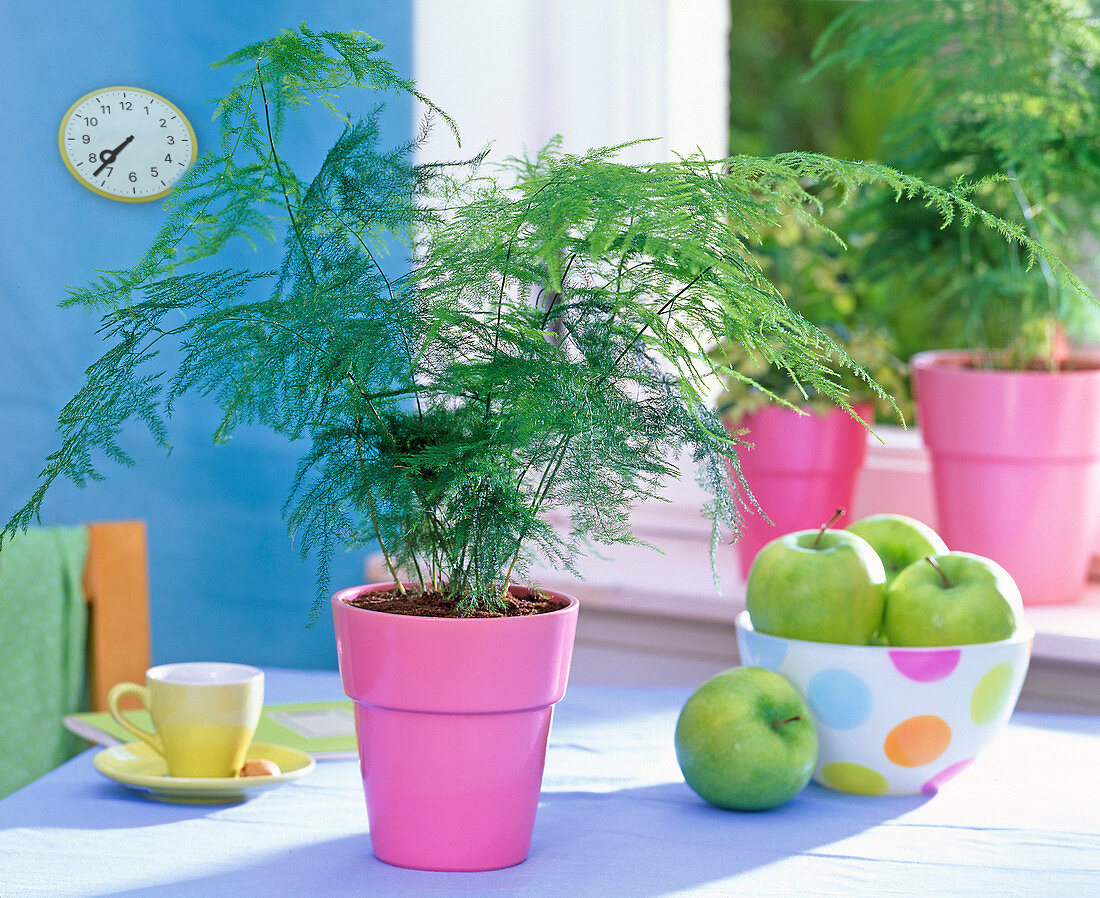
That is 7 h 37 min
